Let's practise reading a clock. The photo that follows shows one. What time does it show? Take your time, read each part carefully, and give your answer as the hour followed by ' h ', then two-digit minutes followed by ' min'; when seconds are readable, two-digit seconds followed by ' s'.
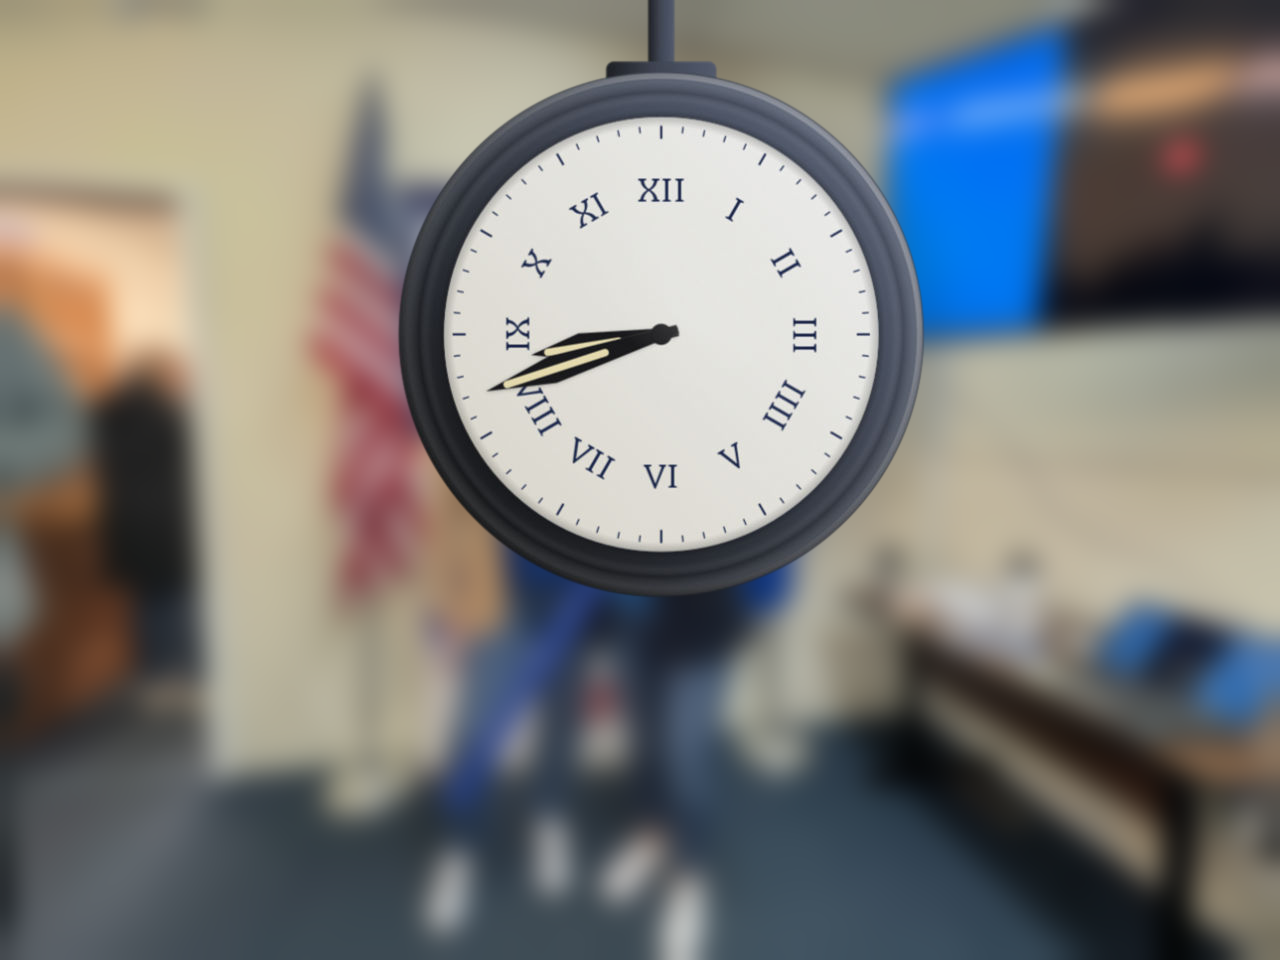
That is 8 h 42 min
